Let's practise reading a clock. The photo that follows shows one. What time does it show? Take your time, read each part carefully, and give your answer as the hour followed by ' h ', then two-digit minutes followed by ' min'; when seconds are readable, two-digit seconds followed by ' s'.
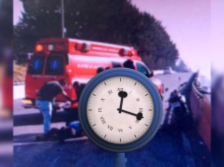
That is 12 h 18 min
